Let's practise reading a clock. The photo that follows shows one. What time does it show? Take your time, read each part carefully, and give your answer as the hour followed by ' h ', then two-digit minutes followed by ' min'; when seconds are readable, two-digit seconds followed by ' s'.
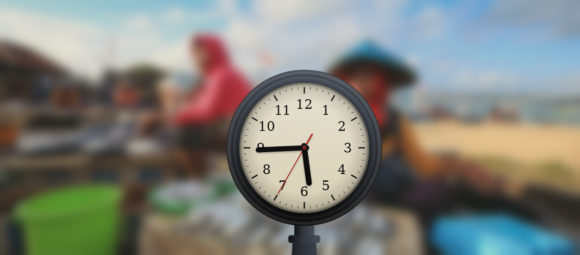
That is 5 h 44 min 35 s
